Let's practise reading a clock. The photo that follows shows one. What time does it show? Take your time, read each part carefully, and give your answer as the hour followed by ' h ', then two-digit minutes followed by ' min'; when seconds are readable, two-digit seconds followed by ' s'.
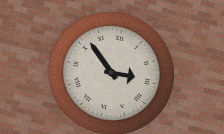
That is 2 h 52 min
